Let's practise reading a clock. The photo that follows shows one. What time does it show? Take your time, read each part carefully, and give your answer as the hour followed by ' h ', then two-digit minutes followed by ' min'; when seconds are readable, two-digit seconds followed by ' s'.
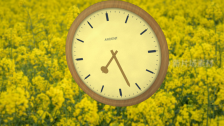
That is 7 h 27 min
